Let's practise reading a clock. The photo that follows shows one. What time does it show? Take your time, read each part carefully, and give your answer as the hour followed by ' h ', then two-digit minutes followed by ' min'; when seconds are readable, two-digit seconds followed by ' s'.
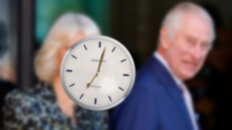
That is 7 h 02 min
